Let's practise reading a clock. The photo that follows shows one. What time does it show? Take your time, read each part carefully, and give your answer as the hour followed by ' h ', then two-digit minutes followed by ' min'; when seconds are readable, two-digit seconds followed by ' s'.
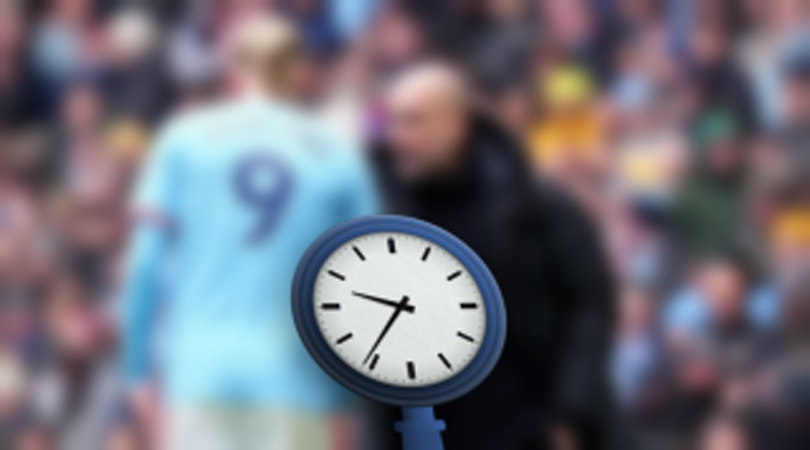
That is 9 h 36 min
